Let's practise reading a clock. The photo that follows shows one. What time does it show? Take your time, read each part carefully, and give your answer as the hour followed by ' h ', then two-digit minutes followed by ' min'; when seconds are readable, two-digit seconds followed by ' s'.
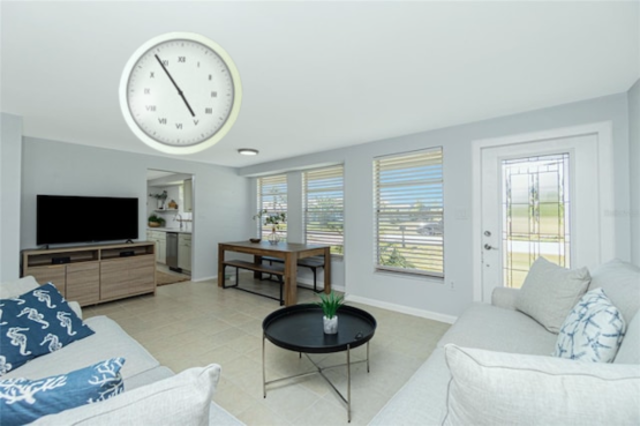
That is 4 h 54 min
